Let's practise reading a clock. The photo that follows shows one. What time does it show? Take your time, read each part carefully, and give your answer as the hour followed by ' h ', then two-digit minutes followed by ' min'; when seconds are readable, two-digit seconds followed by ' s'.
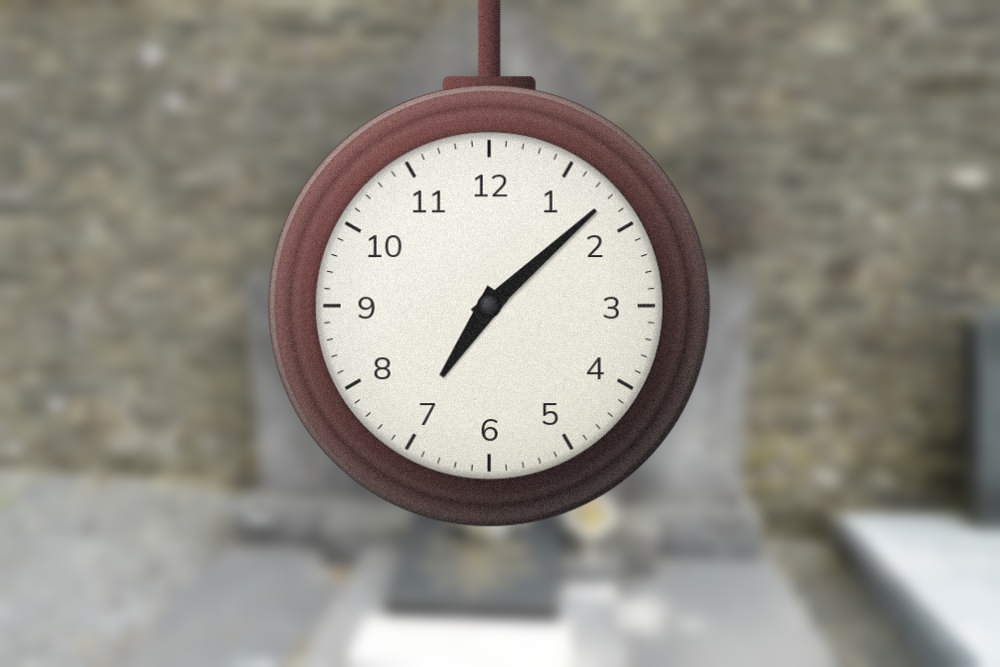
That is 7 h 08 min
